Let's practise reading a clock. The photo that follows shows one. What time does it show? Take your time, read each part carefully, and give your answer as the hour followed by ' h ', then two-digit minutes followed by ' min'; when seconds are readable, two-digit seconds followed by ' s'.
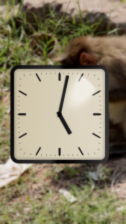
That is 5 h 02 min
